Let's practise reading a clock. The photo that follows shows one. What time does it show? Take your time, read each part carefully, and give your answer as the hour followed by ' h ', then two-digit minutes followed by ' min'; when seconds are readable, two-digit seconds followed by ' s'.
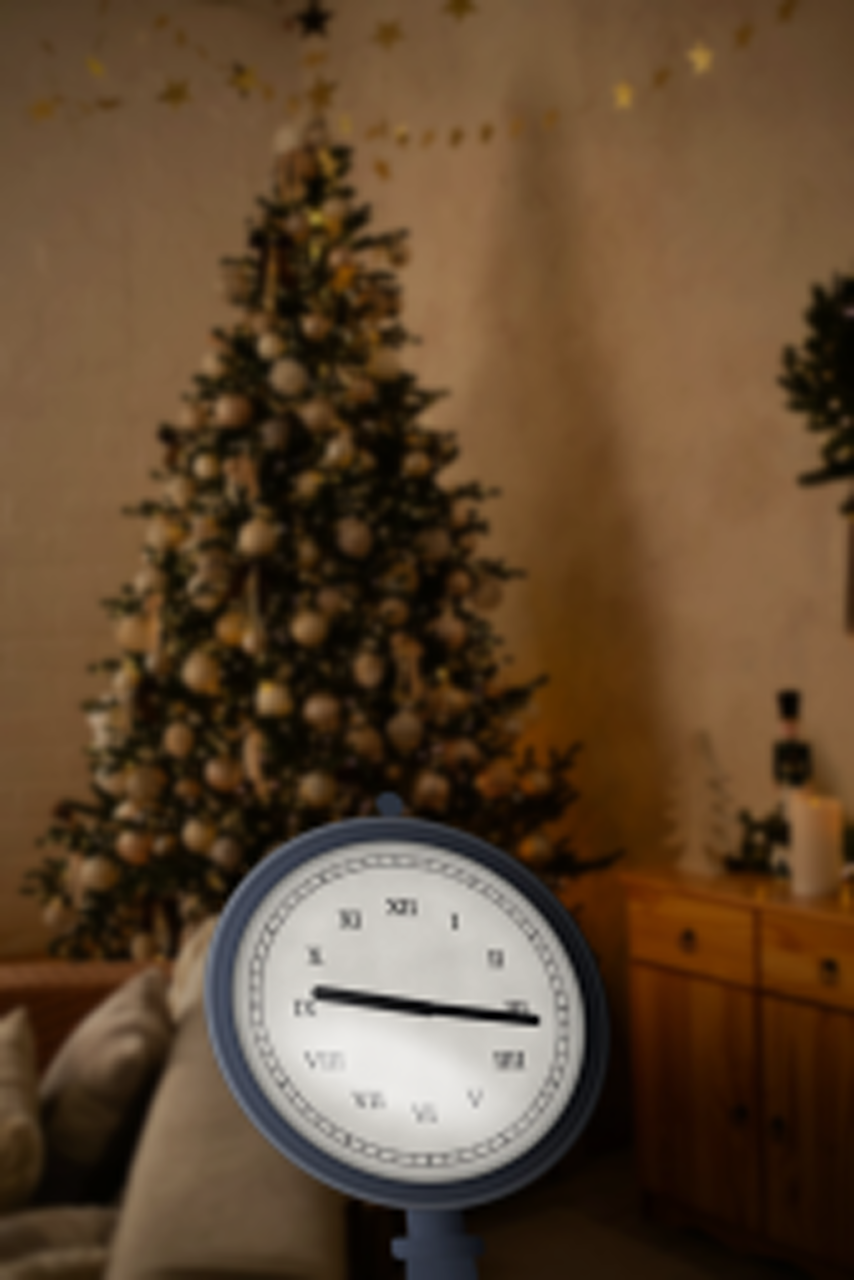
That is 9 h 16 min
